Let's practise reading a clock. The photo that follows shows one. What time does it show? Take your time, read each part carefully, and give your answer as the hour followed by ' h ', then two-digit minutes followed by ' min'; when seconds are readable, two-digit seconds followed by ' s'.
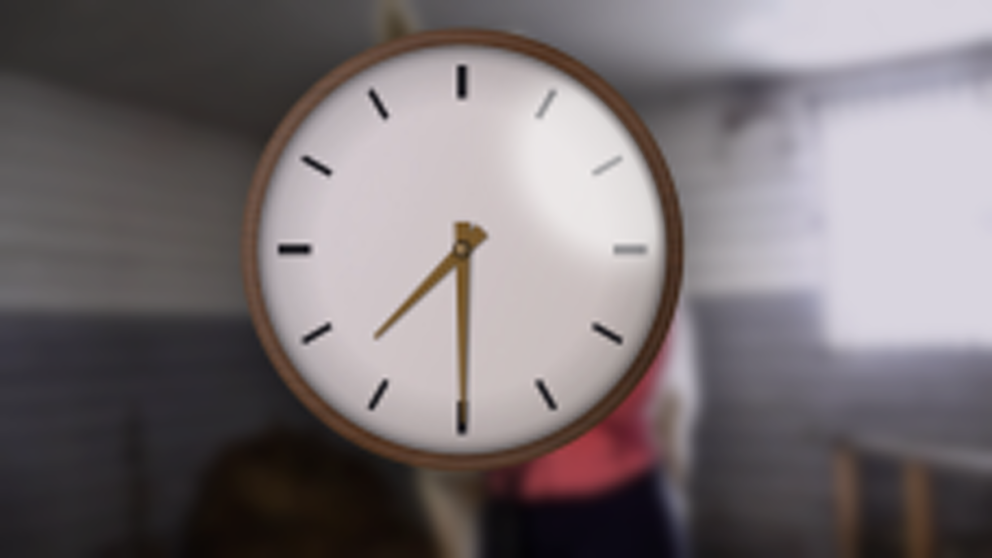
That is 7 h 30 min
